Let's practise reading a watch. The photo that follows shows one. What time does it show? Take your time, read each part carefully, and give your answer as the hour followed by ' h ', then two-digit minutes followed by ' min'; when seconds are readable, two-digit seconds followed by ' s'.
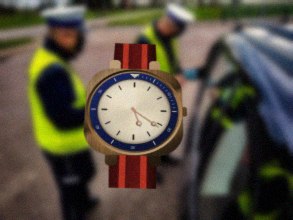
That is 5 h 21 min
